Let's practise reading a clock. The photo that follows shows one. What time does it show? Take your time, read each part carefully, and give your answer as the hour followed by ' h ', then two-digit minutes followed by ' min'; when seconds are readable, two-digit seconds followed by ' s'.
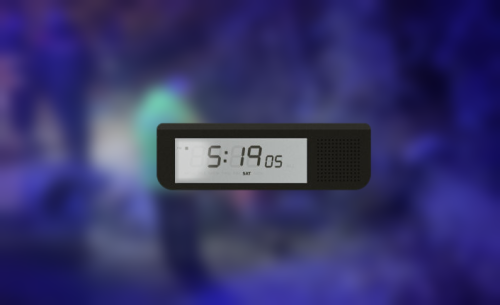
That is 5 h 19 min 05 s
